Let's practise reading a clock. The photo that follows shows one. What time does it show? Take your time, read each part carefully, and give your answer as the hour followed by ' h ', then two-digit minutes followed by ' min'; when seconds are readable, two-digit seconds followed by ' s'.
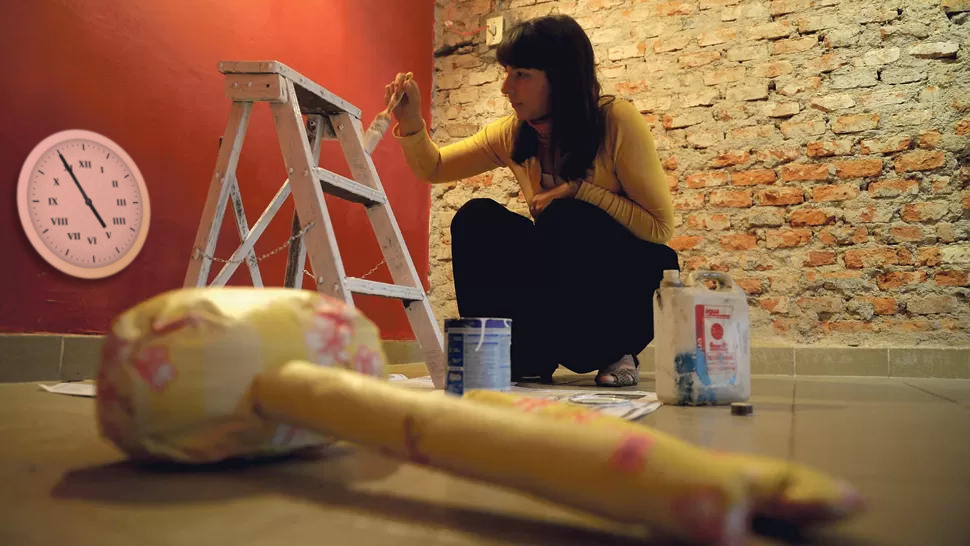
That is 4 h 55 min
